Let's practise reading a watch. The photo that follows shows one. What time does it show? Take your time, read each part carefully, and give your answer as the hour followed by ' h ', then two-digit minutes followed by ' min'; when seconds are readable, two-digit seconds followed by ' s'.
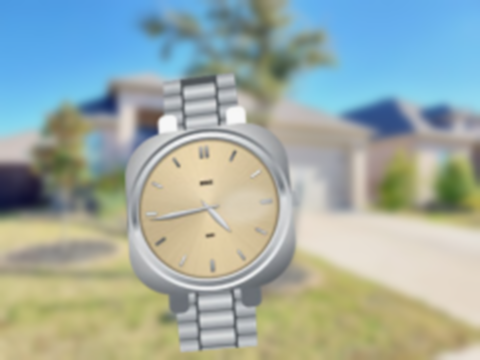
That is 4 h 44 min
